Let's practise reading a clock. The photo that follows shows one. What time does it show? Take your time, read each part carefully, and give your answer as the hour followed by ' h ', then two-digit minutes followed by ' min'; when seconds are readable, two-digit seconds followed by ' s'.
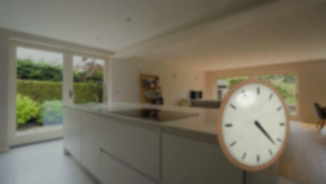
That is 4 h 22 min
